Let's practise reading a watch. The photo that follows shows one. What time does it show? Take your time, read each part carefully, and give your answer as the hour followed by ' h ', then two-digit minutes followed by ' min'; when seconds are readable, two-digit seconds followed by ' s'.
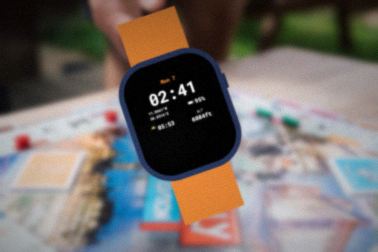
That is 2 h 41 min
